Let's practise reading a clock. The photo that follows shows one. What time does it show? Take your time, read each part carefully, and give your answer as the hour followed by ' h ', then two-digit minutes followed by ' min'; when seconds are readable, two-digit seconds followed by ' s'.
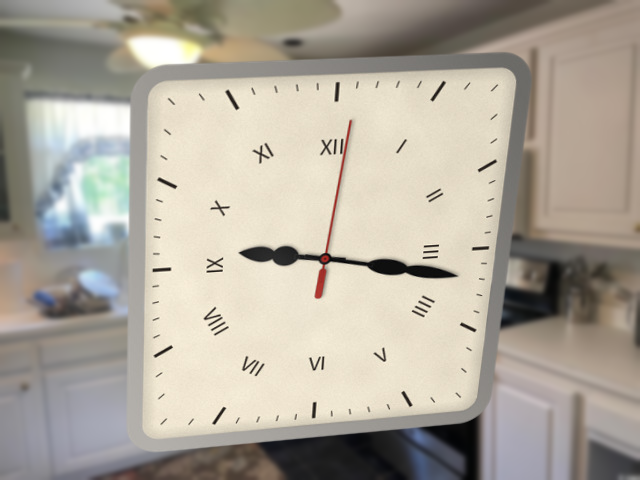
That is 9 h 17 min 01 s
